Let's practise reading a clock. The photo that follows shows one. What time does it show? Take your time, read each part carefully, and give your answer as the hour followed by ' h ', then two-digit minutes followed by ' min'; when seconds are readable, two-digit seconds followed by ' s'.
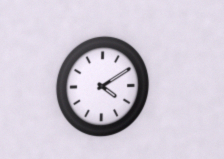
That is 4 h 10 min
